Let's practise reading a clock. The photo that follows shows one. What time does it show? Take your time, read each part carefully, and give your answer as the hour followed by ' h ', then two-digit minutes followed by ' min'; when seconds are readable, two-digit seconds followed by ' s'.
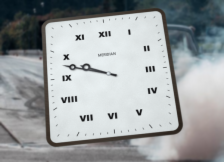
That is 9 h 48 min
